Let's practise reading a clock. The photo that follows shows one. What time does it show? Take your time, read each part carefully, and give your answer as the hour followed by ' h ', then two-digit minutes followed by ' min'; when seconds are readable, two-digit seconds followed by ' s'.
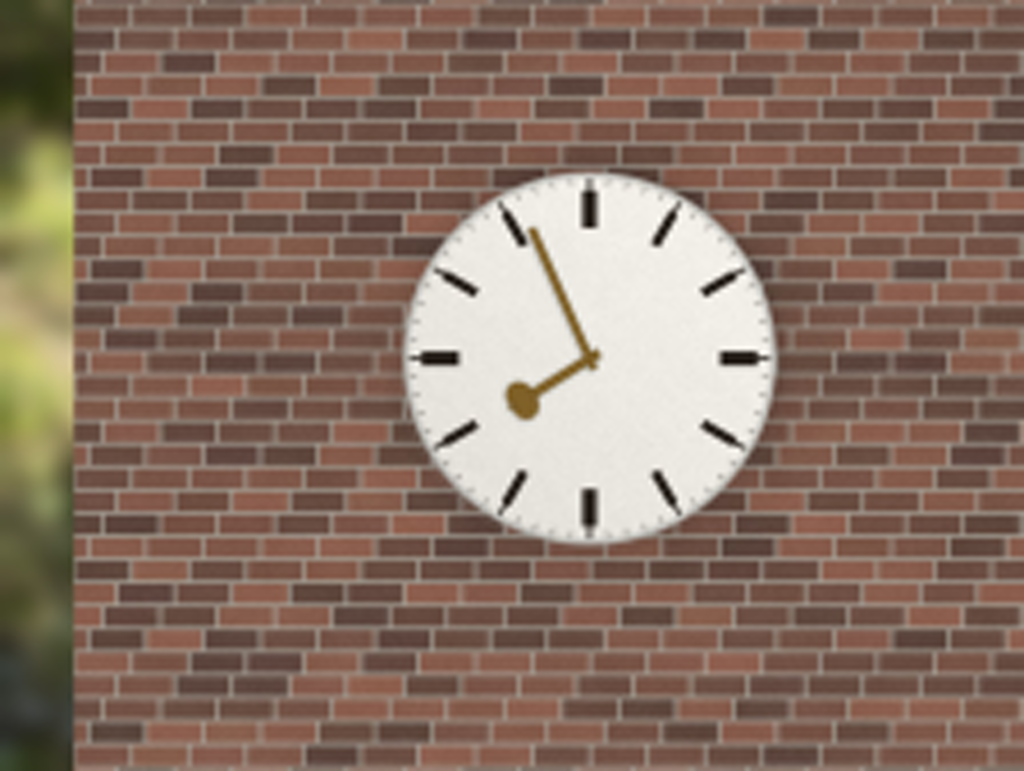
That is 7 h 56 min
